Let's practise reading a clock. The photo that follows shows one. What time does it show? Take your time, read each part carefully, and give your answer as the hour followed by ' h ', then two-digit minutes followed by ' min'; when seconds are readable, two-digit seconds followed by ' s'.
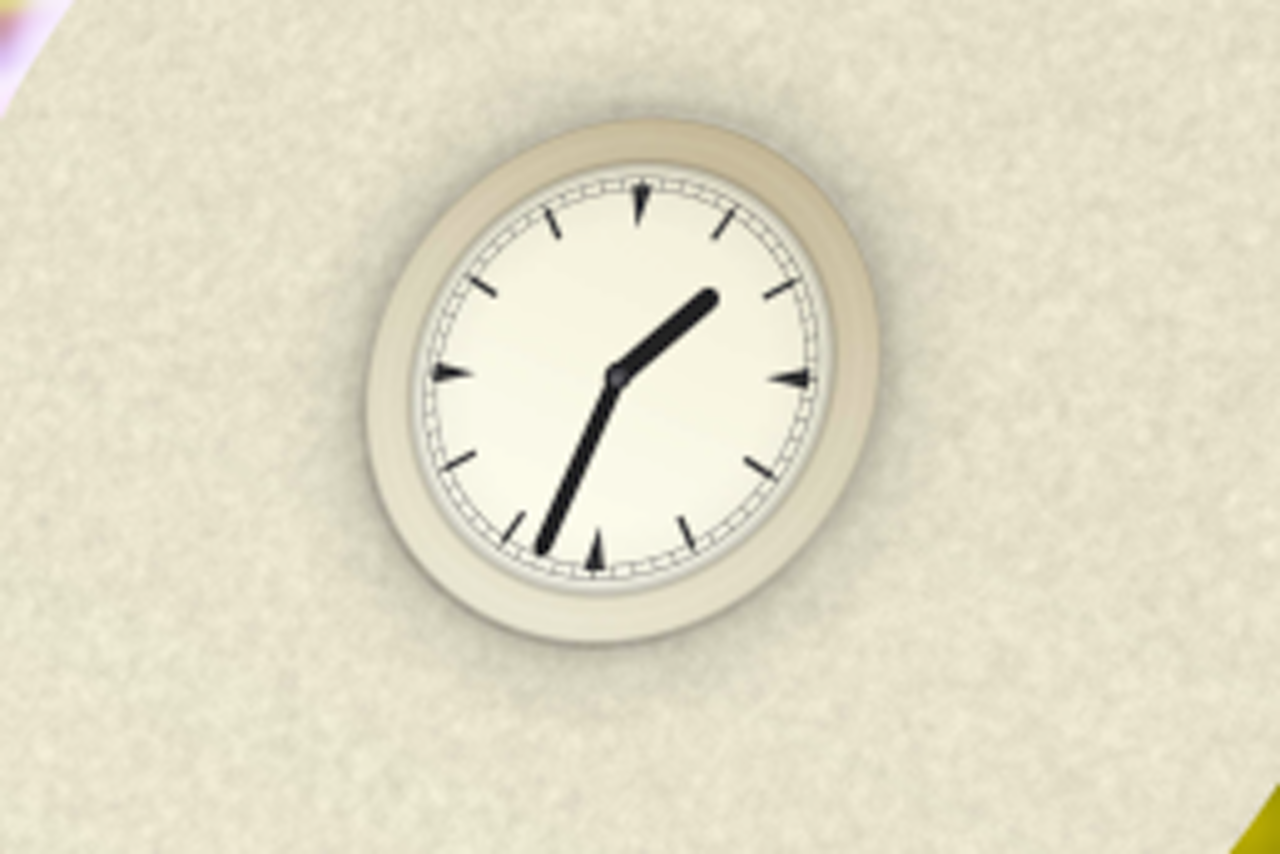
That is 1 h 33 min
